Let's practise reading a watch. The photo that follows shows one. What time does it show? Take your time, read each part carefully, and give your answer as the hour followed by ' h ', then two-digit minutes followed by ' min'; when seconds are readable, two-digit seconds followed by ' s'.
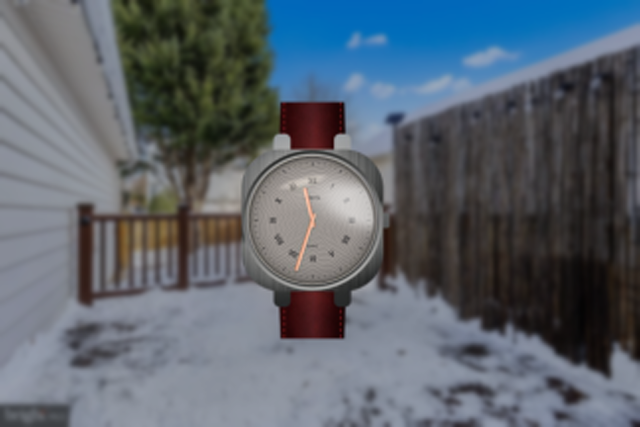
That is 11 h 33 min
